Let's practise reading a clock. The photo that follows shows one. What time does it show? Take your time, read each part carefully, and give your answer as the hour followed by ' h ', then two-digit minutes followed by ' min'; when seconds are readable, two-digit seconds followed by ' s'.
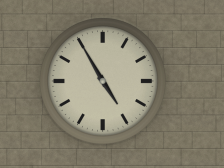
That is 4 h 55 min
